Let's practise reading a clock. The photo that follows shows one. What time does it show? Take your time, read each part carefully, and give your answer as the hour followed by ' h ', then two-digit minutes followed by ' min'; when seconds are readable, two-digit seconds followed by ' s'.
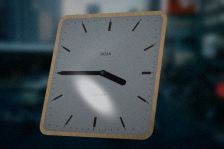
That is 3 h 45 min
